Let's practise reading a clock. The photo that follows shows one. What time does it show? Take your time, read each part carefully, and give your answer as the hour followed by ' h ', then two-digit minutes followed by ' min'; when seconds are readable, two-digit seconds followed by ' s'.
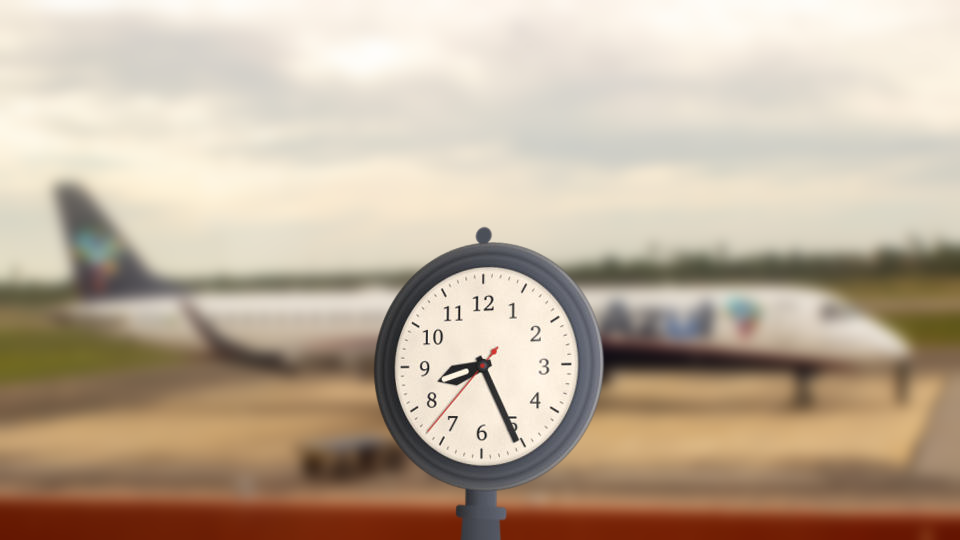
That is 8 h 25 min 37 s
